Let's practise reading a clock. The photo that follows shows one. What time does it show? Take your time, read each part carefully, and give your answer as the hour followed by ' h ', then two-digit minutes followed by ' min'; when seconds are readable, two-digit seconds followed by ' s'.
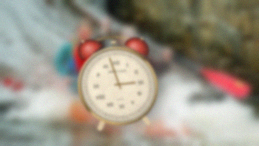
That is 2 h 58 min
